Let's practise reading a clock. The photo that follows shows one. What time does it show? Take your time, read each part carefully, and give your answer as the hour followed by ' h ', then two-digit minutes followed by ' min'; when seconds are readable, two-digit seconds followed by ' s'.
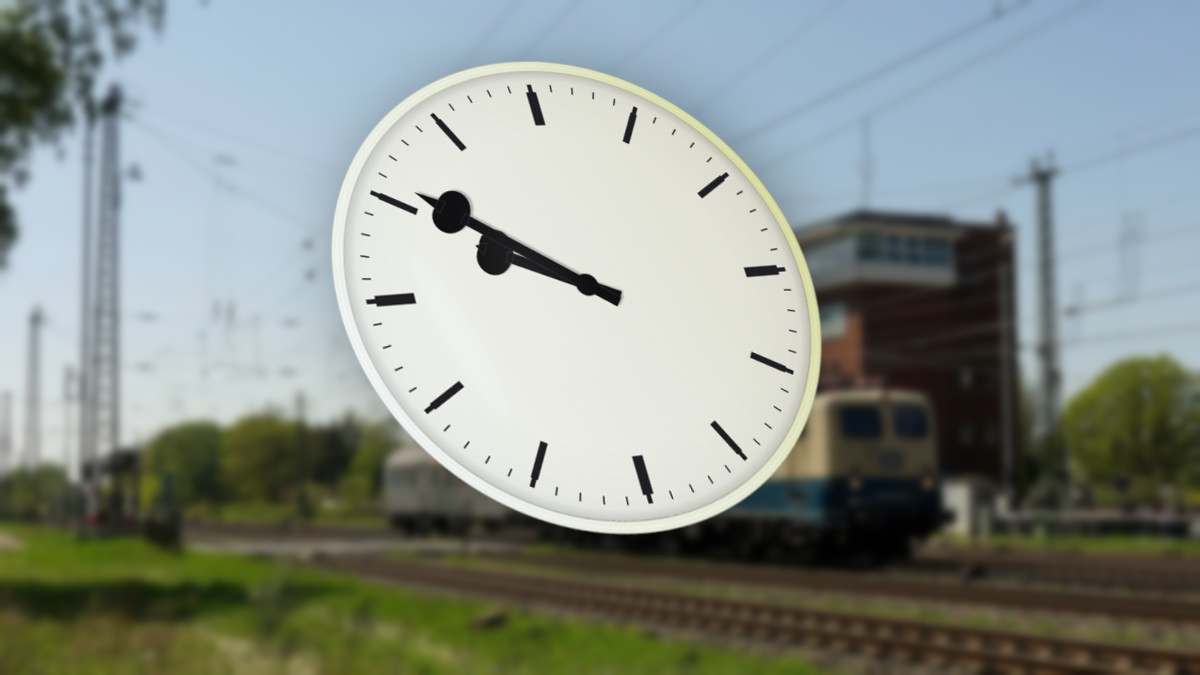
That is 9 h 51 min
